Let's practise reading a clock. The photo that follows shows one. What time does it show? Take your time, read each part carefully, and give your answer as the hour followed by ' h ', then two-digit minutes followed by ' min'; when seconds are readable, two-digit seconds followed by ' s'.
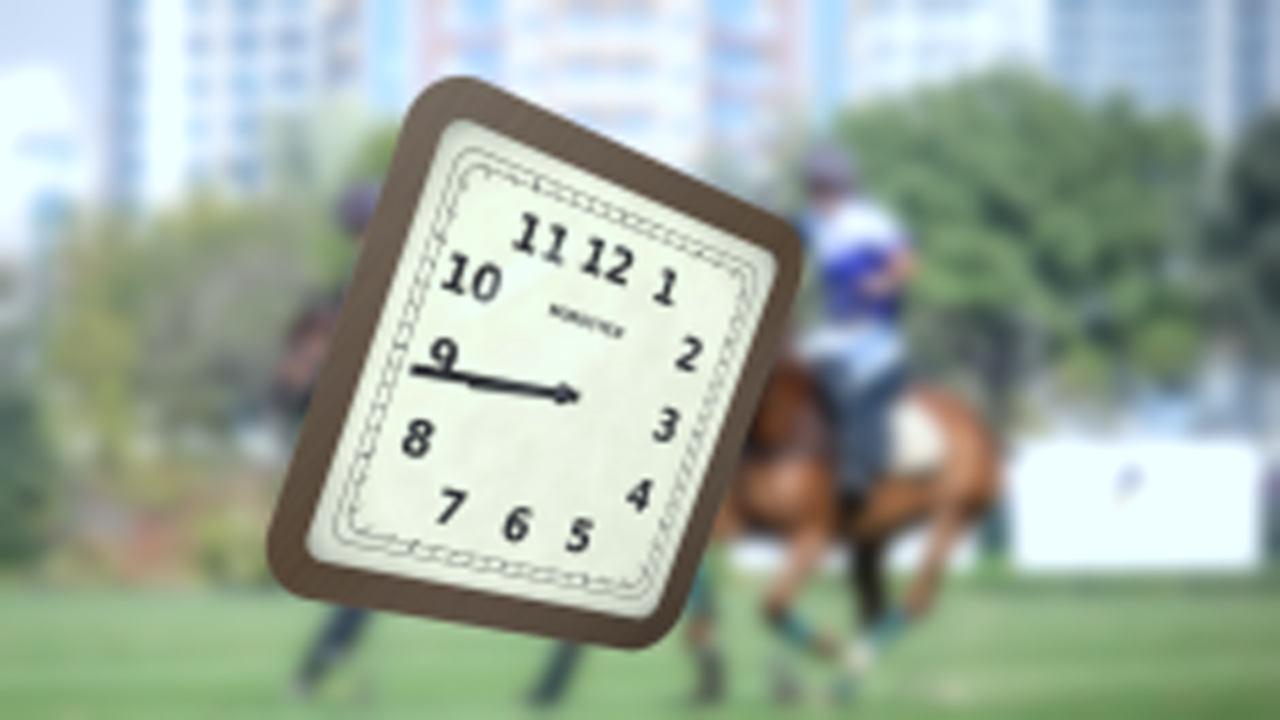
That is 8 h 44 min
